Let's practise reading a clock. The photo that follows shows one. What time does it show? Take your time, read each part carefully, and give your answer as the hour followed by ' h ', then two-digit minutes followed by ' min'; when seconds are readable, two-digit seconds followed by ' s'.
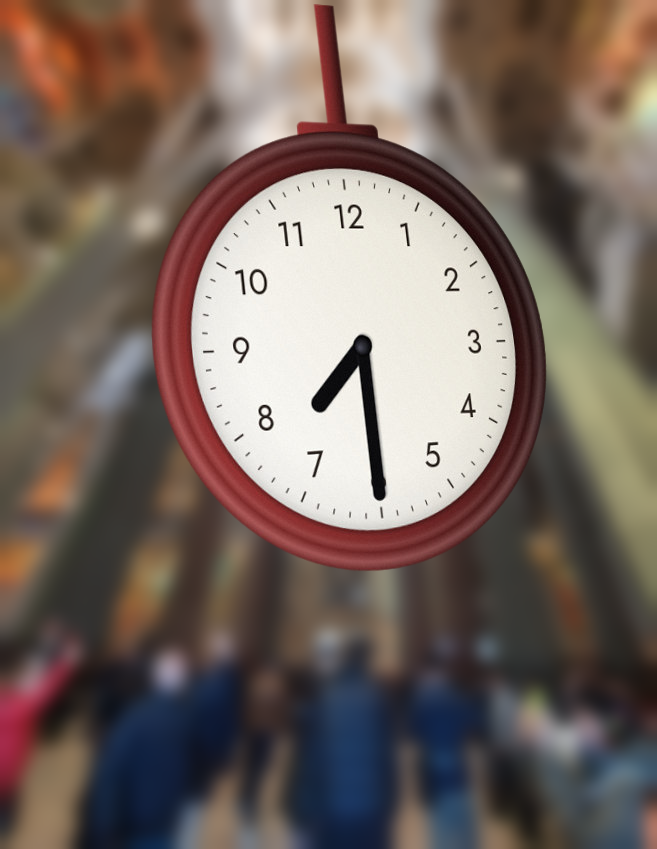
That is 7 h 30 min
